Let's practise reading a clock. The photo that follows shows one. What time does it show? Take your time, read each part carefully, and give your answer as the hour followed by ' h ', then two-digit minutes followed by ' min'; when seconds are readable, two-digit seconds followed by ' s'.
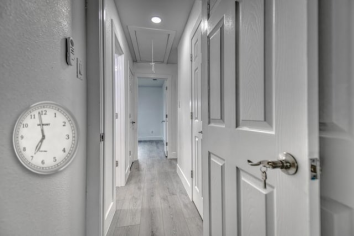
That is 6 h 58 min
